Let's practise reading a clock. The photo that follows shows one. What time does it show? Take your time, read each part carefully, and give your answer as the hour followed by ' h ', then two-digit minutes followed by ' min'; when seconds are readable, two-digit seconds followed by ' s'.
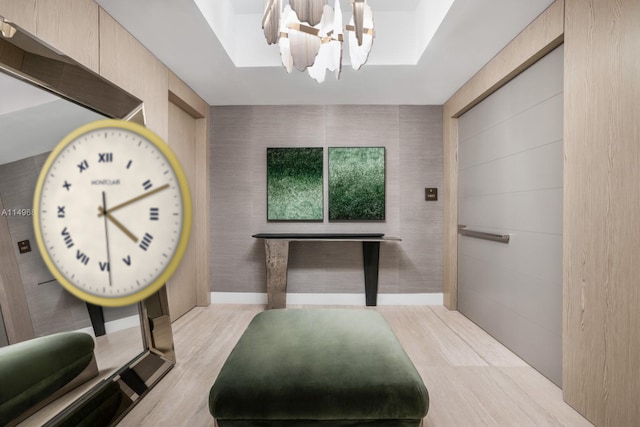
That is 4 h 11 min 29 s
